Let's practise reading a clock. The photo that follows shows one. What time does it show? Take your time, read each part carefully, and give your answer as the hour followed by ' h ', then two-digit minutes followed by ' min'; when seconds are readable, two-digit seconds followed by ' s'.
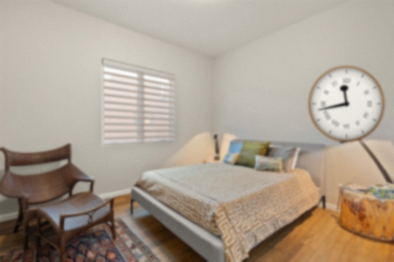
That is 11 h 43 min
